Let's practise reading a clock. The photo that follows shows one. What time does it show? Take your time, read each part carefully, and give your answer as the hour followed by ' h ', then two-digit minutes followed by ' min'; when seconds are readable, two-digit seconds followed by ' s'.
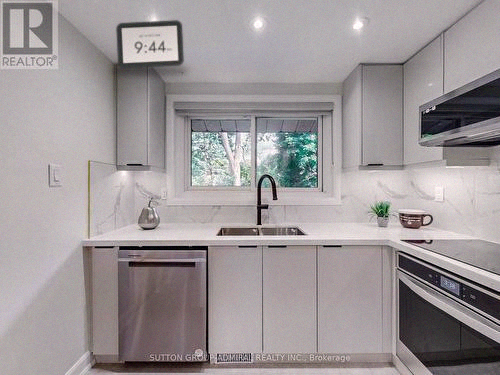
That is 9 h 44 min
